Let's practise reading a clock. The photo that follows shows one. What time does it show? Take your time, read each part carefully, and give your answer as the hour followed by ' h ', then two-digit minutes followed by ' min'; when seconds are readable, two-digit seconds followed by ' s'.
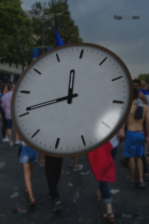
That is 11 h 41 min
